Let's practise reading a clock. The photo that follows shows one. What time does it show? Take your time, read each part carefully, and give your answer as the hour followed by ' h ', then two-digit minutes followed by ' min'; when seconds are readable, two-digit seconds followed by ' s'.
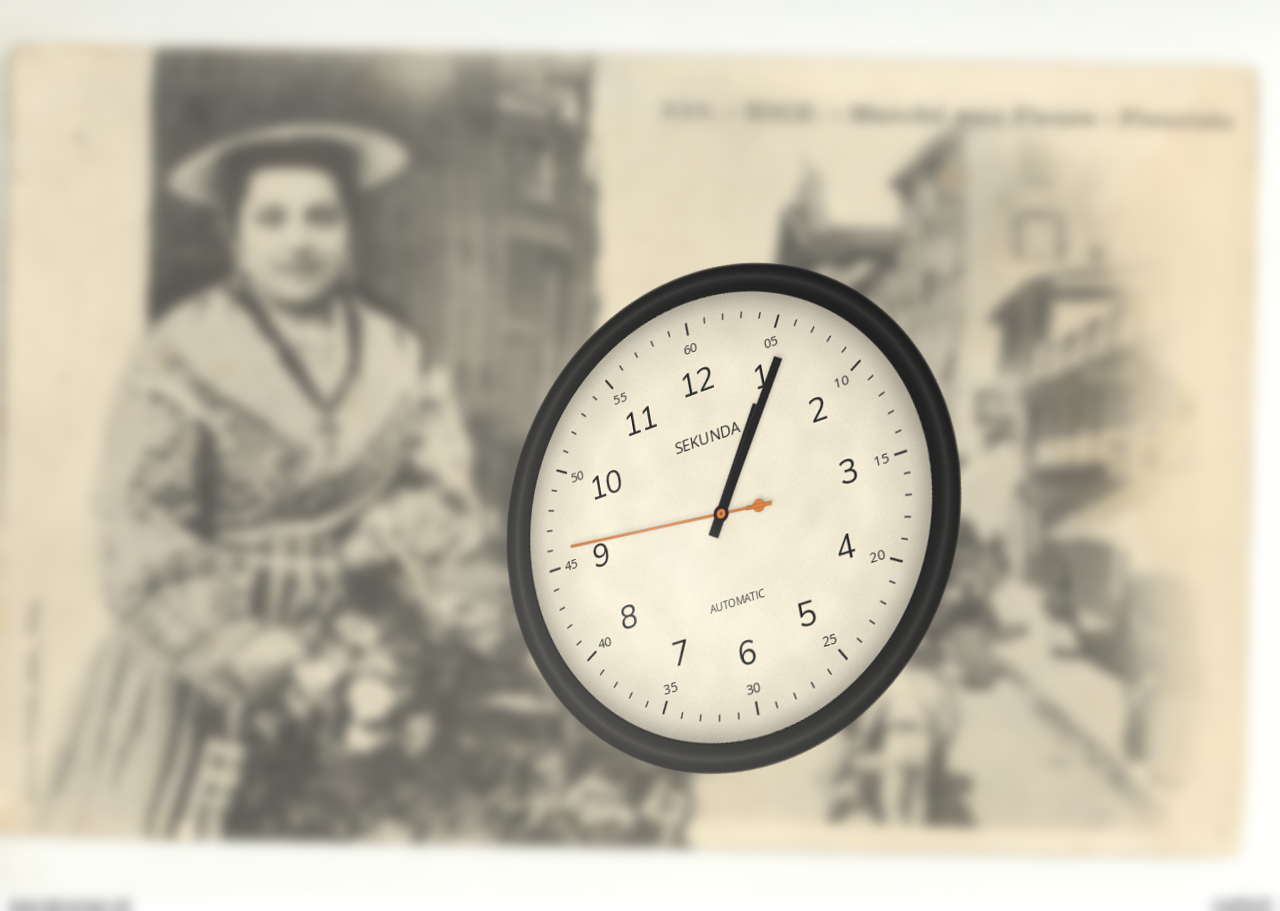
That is 1 h 05 min 46 s
